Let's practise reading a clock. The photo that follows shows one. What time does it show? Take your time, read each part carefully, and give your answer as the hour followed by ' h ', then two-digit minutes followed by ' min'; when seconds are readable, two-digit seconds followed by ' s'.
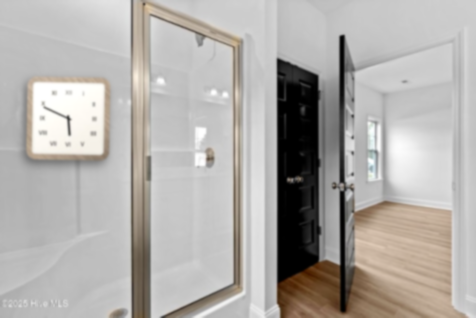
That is 5 h 49 min
